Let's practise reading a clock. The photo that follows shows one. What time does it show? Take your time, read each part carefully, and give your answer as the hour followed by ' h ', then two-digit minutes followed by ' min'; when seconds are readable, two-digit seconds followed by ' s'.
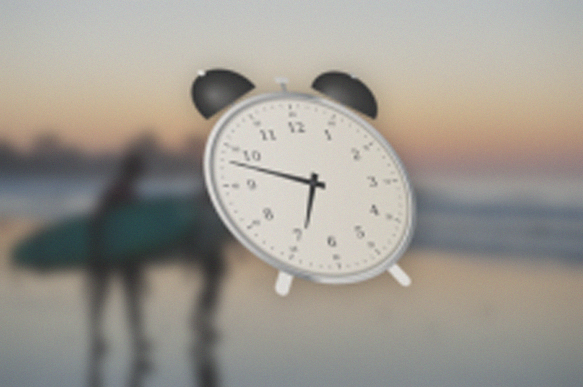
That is 6 h 48 min
